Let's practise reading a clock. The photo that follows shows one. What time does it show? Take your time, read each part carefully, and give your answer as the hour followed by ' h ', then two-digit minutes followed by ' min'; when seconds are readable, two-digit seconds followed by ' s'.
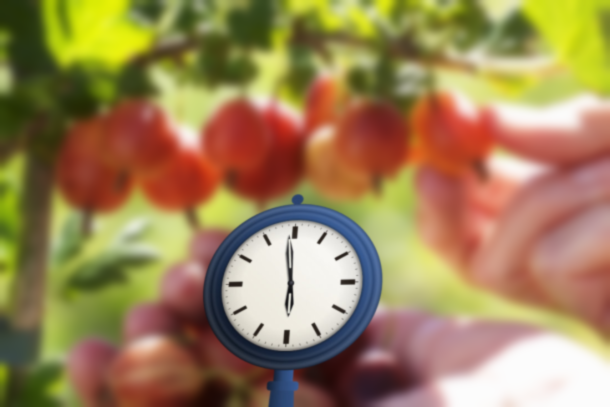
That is 5 h 59 min
